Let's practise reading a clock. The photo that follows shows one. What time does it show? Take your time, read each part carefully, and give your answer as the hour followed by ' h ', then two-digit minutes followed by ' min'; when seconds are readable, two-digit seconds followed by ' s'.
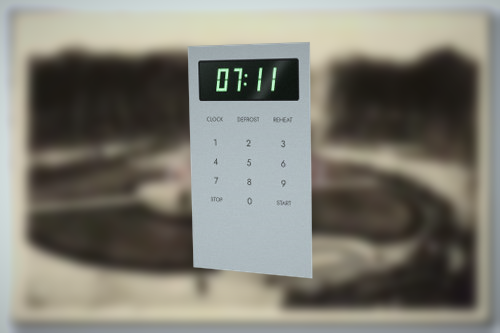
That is 7 h 11 min
